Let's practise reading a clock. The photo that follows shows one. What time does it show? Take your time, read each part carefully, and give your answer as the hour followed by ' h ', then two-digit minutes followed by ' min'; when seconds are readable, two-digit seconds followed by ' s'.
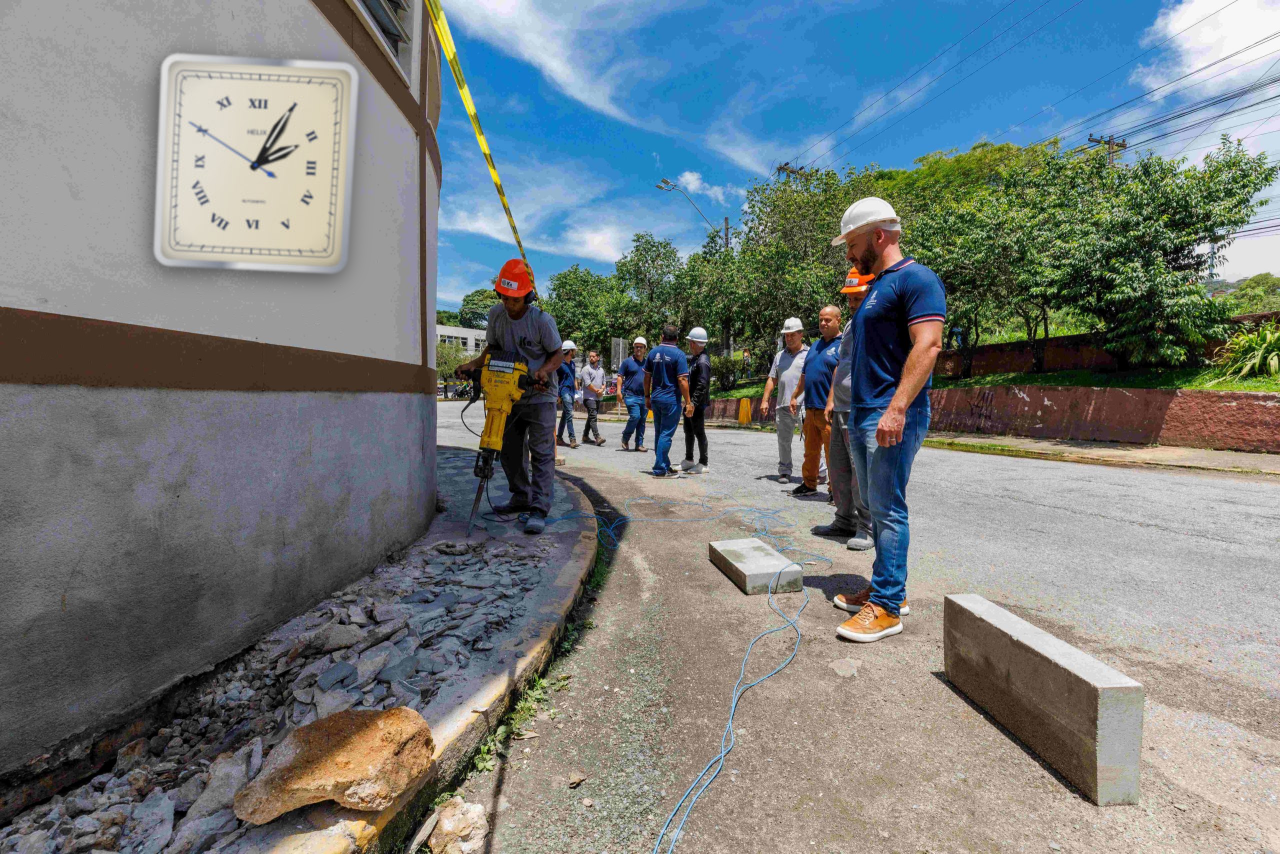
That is 2 h 04 min 50 s
